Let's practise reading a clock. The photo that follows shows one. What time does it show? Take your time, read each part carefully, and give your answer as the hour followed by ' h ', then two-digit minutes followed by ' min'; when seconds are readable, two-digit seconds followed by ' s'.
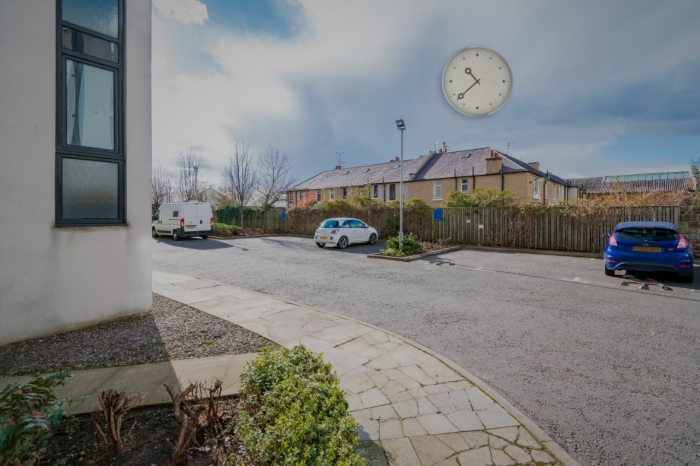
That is 10 h 38 min
